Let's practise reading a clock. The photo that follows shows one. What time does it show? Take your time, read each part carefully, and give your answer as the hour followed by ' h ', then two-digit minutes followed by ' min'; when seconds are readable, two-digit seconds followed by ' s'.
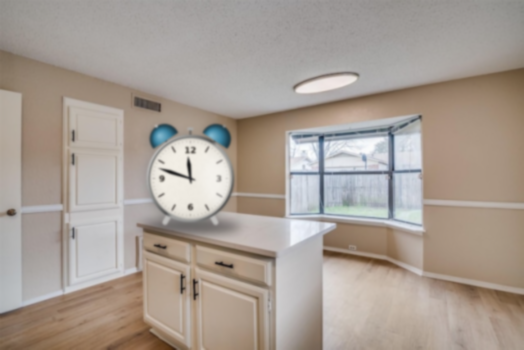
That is 11 h 48 min
